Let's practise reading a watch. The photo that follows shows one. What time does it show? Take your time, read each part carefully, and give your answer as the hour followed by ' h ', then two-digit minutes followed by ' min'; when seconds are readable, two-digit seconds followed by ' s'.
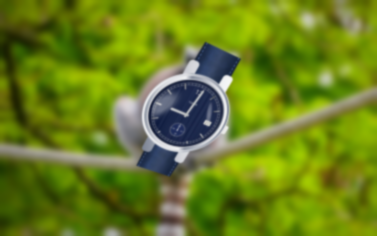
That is 9 h 01 min
